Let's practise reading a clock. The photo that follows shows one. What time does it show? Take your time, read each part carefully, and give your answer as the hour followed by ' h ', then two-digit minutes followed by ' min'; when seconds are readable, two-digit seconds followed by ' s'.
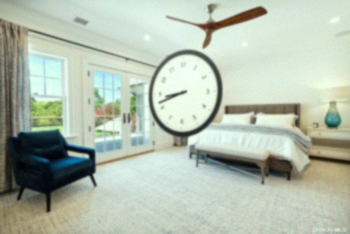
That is 8 h 42 min
